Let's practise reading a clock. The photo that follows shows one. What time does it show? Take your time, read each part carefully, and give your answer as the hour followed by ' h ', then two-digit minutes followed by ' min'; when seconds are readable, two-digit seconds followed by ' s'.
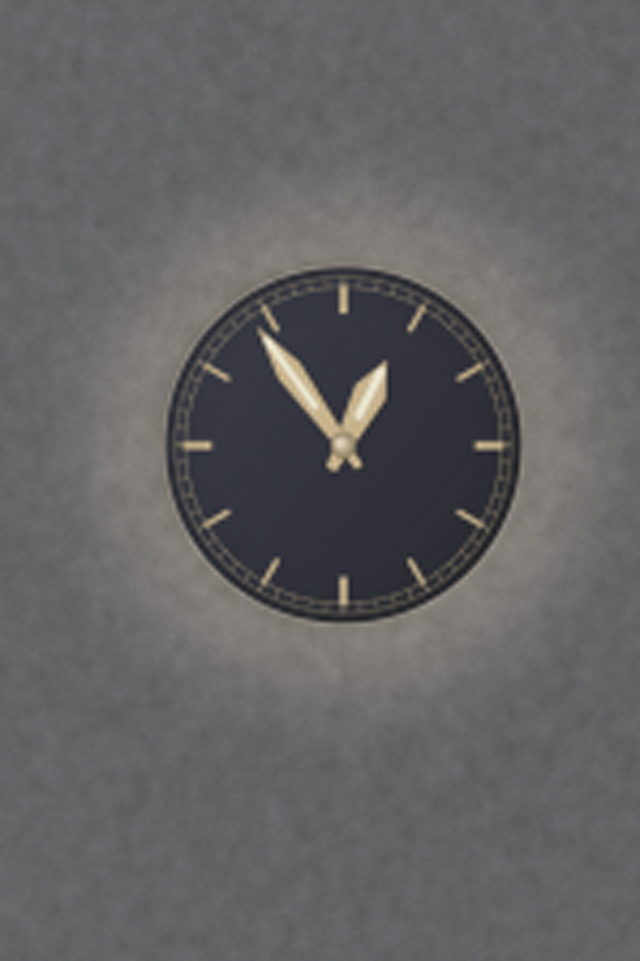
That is 12 h 54 min
